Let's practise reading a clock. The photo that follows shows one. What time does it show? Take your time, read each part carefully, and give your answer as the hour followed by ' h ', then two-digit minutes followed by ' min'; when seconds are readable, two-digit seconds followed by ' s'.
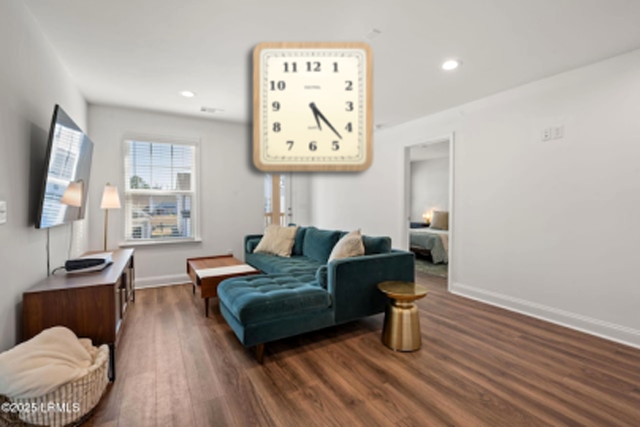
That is 5 h 23 min
